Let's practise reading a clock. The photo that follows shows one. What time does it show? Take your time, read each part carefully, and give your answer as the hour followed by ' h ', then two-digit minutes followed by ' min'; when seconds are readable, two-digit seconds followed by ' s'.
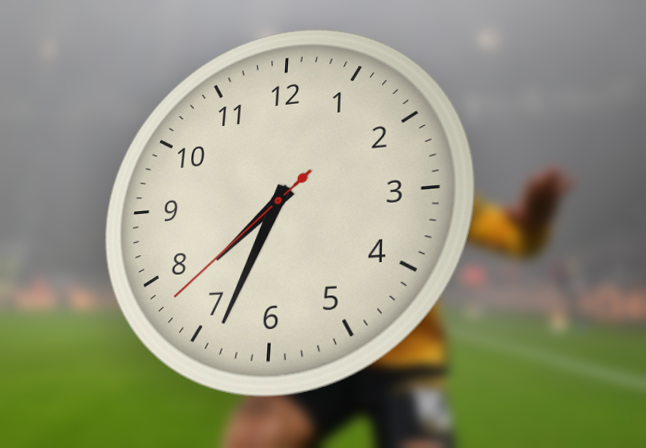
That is 7 h 33 min 38 s
